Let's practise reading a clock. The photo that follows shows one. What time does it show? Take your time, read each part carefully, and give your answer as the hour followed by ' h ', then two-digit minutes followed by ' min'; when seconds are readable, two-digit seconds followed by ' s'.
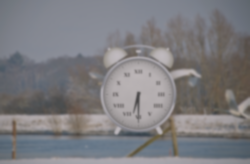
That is 6 h 30 min
